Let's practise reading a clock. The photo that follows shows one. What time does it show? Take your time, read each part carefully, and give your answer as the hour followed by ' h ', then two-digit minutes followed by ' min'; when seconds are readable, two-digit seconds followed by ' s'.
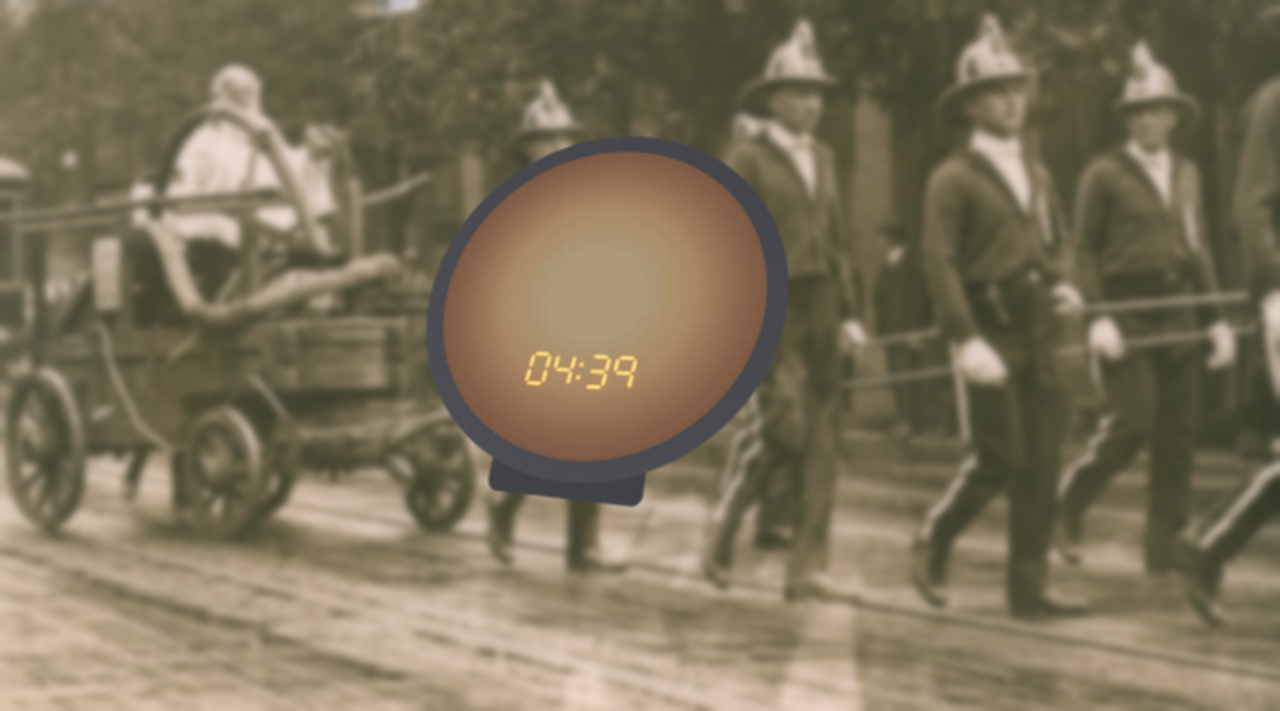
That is 4 h 39 min
